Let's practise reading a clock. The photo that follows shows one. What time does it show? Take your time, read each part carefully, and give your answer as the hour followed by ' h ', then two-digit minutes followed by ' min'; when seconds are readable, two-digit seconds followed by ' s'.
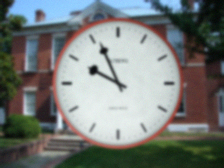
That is 9 h 56 min
